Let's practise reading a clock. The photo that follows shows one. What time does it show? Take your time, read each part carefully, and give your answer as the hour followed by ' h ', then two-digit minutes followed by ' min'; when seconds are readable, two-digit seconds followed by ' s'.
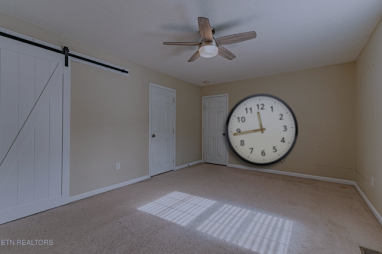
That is 11 h 44 min
